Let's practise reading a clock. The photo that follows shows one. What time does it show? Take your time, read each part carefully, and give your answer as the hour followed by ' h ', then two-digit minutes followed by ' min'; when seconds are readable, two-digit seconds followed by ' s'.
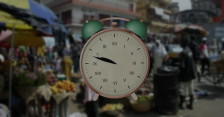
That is 9 h 48 min
